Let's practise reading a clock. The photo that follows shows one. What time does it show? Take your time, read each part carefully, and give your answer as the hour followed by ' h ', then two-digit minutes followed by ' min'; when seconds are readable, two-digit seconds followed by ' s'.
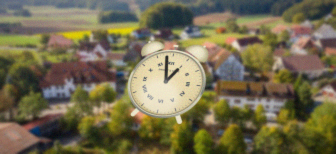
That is 12 h 58 min
